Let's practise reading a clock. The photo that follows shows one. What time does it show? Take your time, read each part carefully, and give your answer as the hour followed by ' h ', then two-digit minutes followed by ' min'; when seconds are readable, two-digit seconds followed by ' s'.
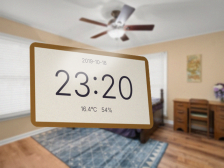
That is 23 h 20 min
